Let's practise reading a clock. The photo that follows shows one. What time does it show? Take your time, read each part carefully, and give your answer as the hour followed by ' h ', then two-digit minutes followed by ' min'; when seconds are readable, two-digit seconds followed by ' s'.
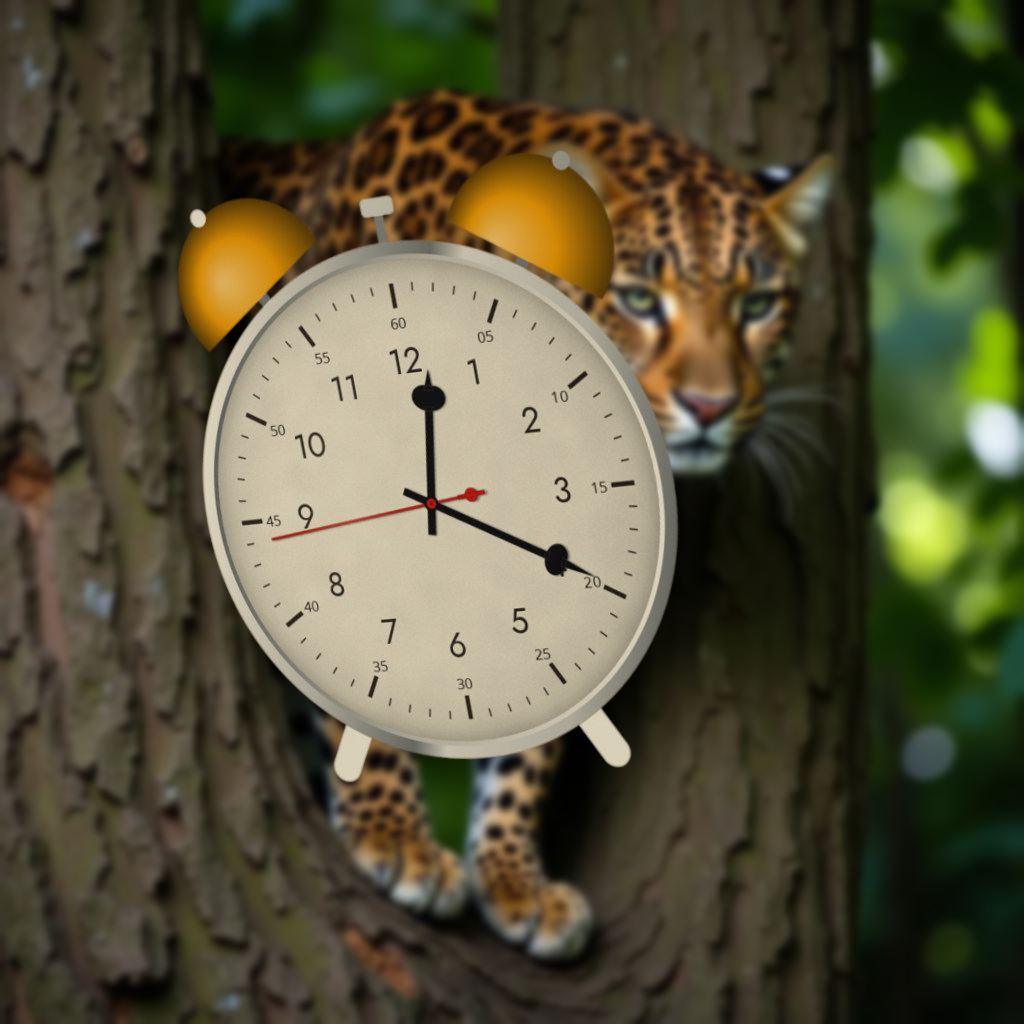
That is 12 h 19 min 44 s
